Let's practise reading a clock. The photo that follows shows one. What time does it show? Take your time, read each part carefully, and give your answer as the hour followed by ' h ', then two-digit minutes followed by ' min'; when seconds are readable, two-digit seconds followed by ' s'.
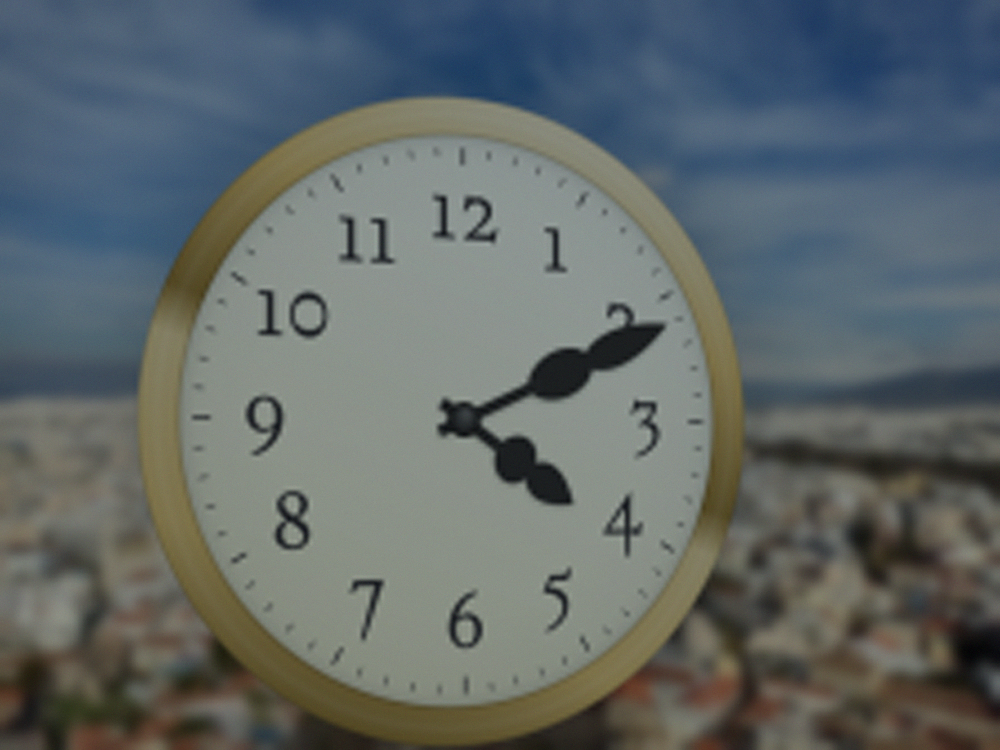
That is 4 h 11 min
